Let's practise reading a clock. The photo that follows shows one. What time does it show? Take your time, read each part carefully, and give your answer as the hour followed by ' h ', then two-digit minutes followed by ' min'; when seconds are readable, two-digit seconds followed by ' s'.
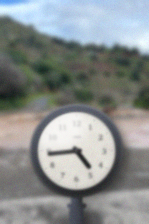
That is 4 h 44 min
